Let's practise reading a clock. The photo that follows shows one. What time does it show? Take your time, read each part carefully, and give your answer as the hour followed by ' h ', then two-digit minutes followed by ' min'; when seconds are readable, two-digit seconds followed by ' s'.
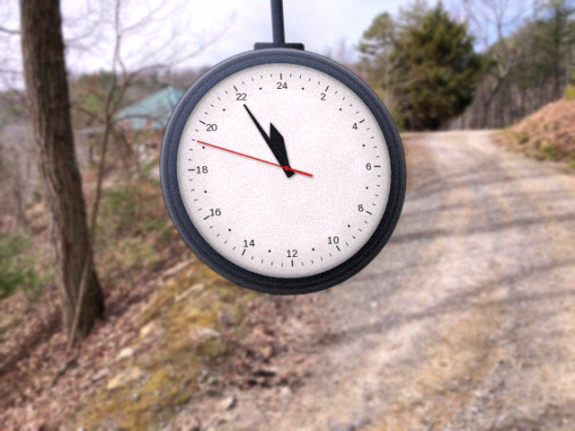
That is 22 h 54 min 48 s
